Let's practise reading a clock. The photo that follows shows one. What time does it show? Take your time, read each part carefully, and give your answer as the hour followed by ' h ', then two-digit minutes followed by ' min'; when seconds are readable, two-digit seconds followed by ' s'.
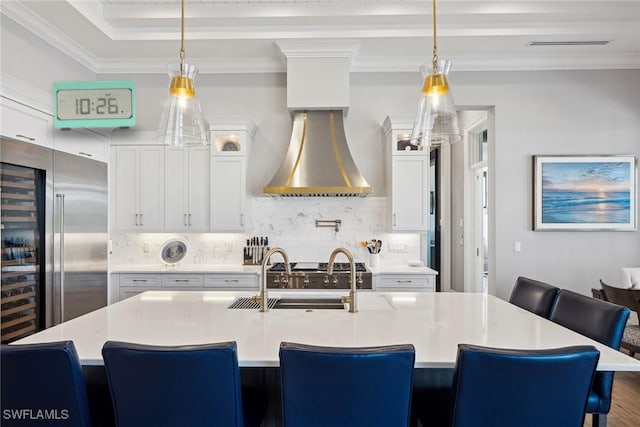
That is 10 h 26 min
